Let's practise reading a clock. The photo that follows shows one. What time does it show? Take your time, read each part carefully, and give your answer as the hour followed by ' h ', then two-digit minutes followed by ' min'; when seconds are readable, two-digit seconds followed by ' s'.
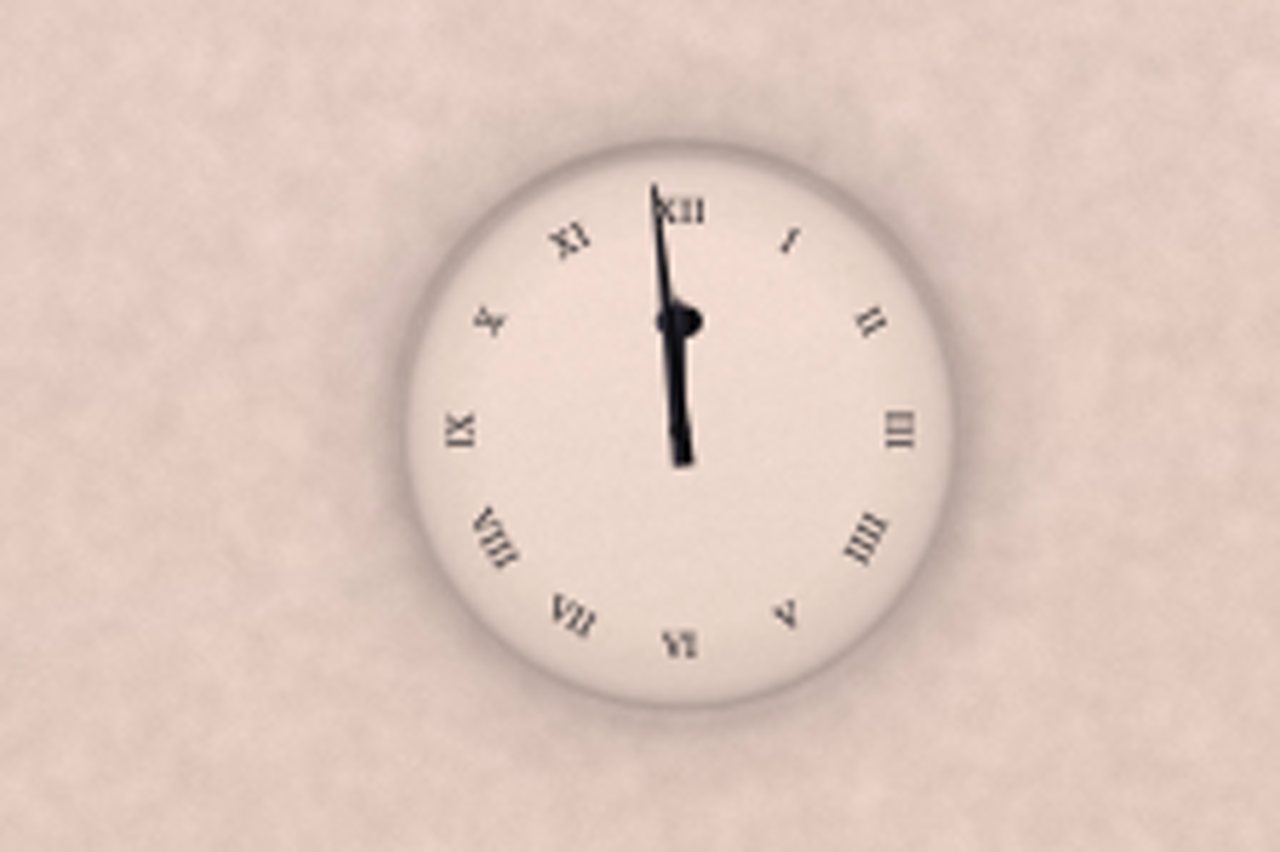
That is 11 h 59 min
